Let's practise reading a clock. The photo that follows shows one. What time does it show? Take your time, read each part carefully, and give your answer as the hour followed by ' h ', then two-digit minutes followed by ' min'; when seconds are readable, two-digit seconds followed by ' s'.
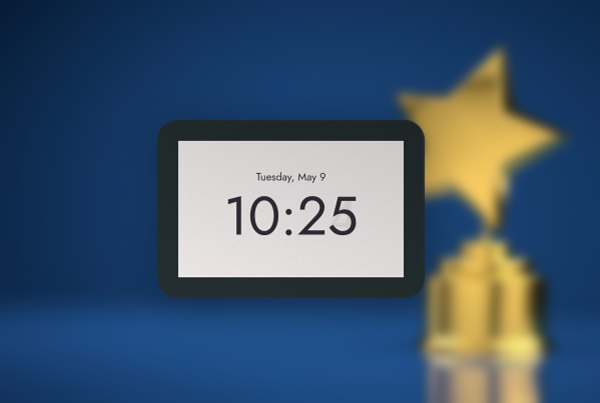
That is 10 h 25 min
